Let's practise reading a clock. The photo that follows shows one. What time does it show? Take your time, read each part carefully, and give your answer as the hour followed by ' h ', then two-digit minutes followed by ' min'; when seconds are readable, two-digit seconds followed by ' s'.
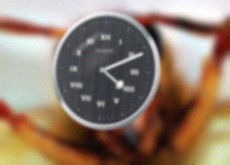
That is 4 h 11 min
